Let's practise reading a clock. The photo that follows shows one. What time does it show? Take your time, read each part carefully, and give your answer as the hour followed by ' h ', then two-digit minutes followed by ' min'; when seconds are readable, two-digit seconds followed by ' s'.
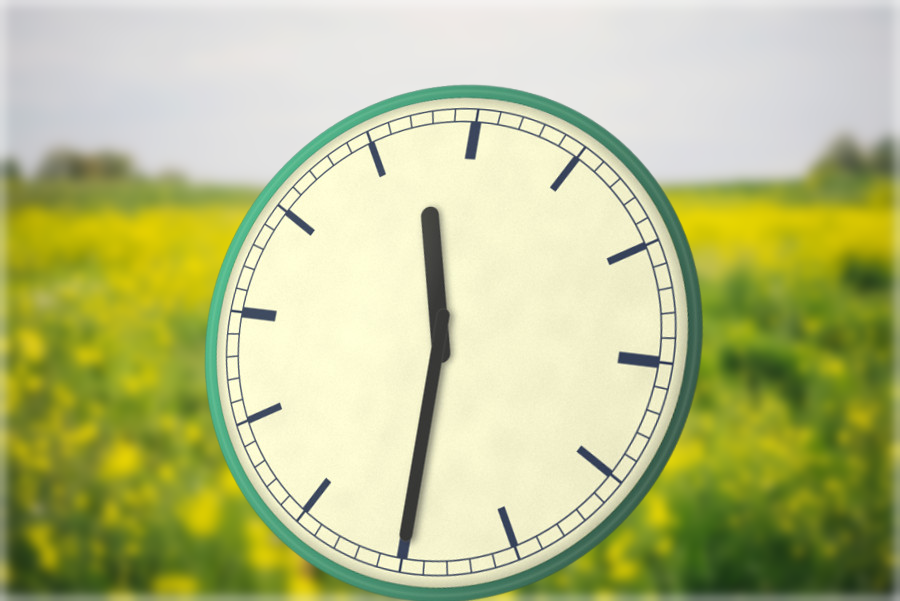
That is 11 h 30 min
